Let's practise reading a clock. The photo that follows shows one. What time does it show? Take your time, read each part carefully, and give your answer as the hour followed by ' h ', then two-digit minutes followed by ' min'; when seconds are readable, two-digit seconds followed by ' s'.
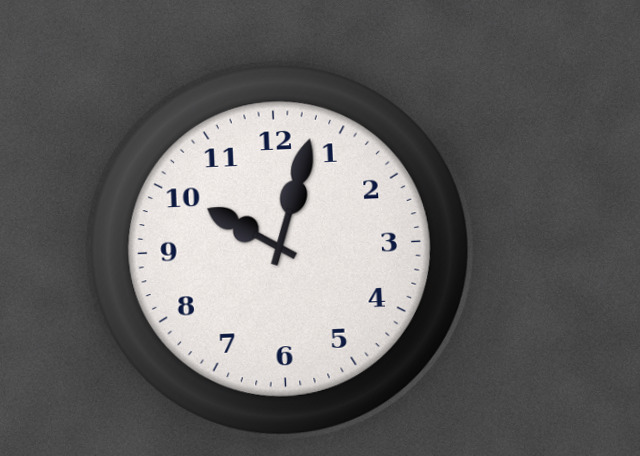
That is 10 h 03 min
